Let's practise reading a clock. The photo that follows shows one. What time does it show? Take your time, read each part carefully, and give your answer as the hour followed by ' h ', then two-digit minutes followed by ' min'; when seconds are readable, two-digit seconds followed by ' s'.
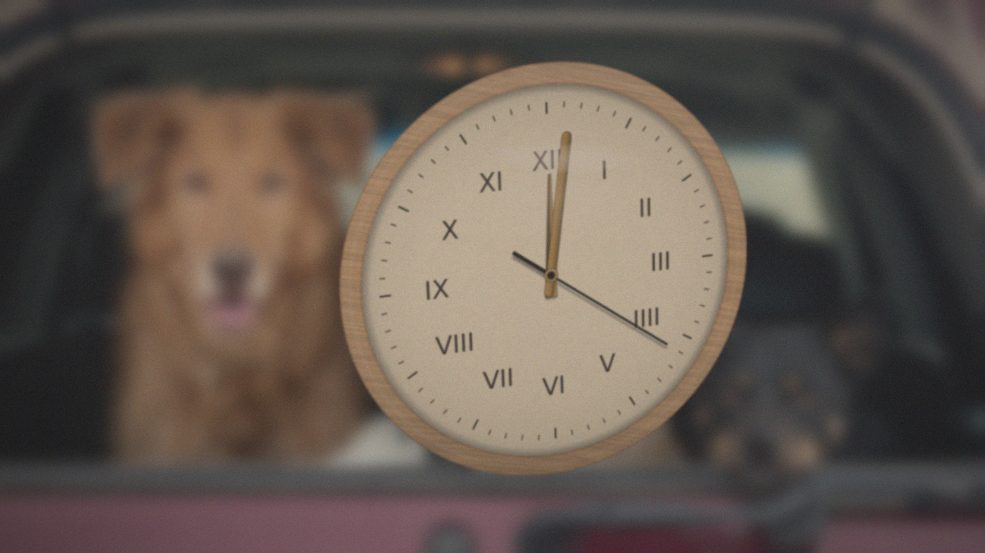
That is 12 h 01 min 21 s
